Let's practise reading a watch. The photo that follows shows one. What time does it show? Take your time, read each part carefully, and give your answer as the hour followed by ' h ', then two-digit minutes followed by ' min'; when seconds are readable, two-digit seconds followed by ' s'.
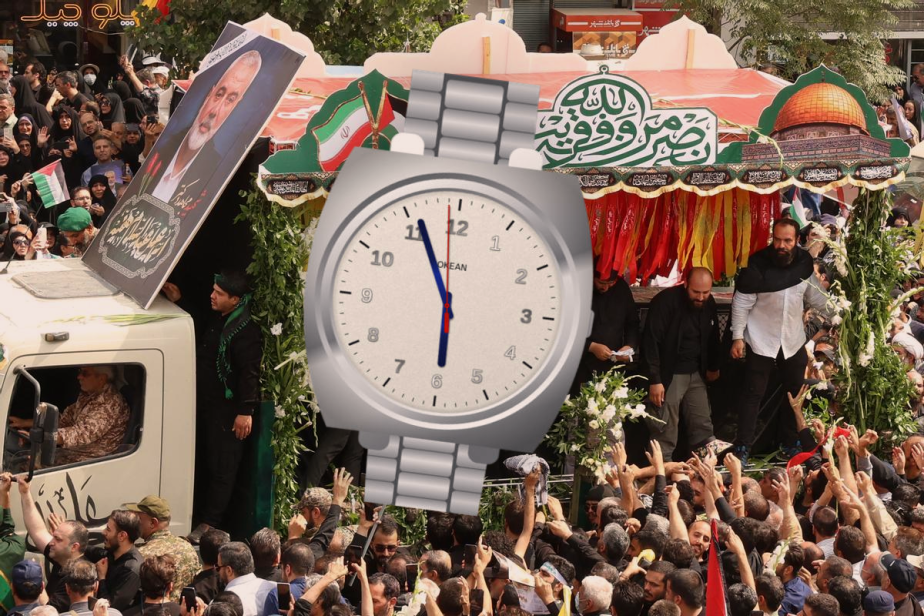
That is 5 h 55 min 59 s
